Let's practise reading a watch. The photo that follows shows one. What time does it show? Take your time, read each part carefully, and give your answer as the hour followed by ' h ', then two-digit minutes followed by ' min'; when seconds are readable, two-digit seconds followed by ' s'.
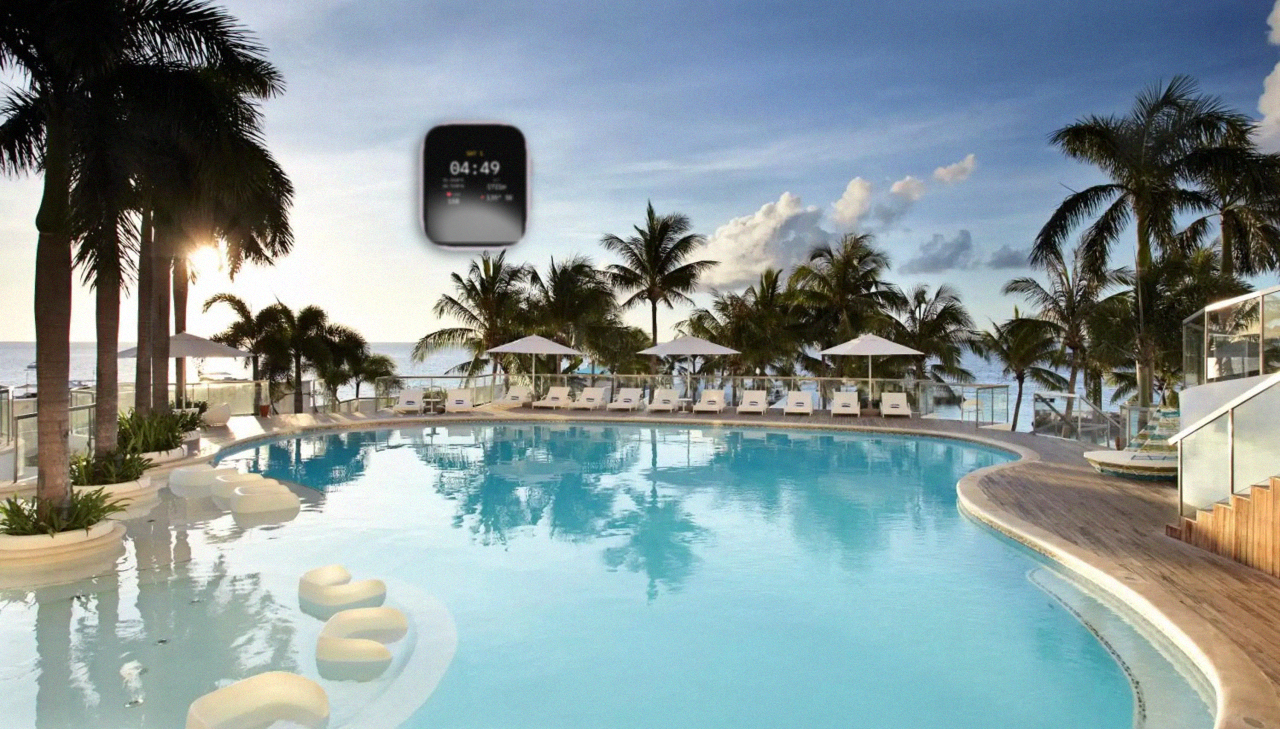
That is 4 h 49 min
